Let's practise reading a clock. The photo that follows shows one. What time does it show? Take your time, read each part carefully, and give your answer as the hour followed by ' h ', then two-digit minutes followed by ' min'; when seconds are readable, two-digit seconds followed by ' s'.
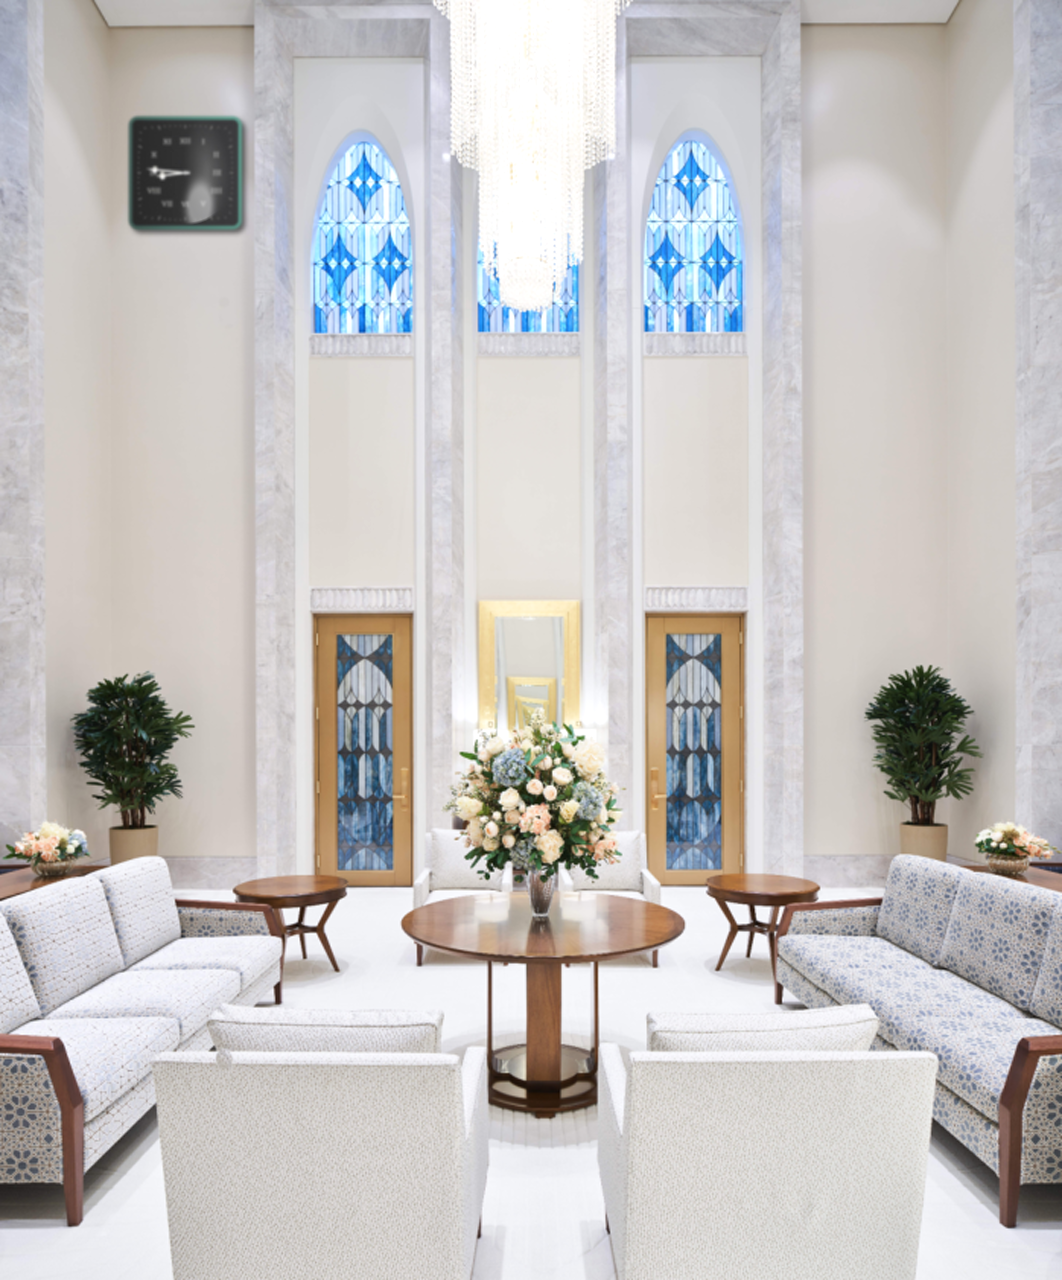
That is 8 h 46 min
